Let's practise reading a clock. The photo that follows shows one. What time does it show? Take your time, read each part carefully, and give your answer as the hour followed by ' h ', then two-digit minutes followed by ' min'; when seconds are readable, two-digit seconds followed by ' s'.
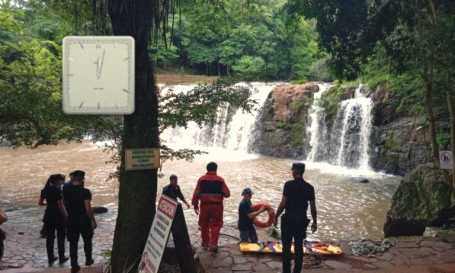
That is 12 h 02 min
